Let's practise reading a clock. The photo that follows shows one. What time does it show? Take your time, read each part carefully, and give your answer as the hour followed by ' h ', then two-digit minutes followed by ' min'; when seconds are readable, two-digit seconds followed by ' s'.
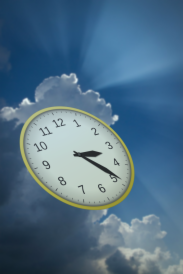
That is 3 h 24 min
